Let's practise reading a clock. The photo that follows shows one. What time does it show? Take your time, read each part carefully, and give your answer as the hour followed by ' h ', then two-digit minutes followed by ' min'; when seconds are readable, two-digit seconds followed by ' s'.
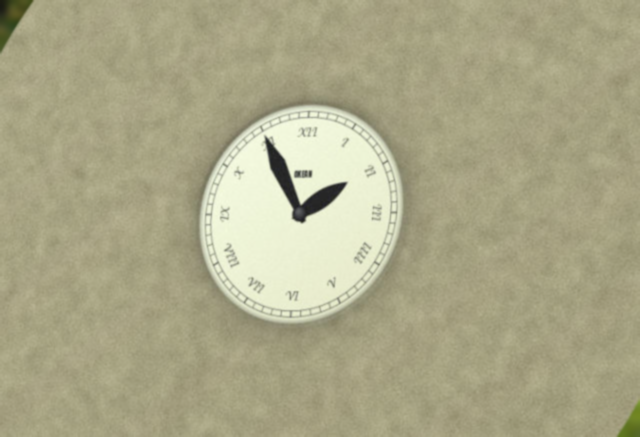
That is 1 h 55 min
